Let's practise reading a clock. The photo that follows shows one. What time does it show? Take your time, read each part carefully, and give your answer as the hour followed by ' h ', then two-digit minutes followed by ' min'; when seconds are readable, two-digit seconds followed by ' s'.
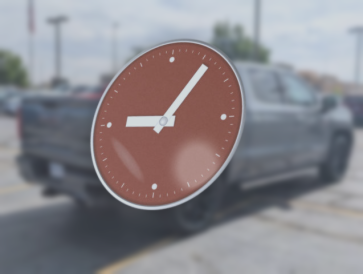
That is 9 h 06 min
